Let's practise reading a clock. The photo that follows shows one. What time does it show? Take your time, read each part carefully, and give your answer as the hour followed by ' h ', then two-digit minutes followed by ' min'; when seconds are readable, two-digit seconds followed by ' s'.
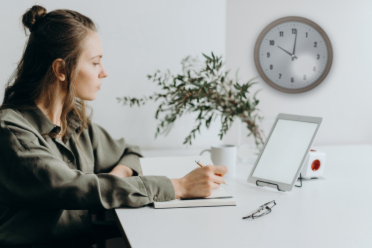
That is 10 h 01 min
